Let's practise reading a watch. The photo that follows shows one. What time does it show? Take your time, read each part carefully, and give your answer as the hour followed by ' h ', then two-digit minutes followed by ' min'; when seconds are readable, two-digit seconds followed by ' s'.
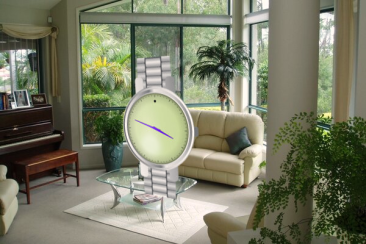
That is 3 h 48 min
